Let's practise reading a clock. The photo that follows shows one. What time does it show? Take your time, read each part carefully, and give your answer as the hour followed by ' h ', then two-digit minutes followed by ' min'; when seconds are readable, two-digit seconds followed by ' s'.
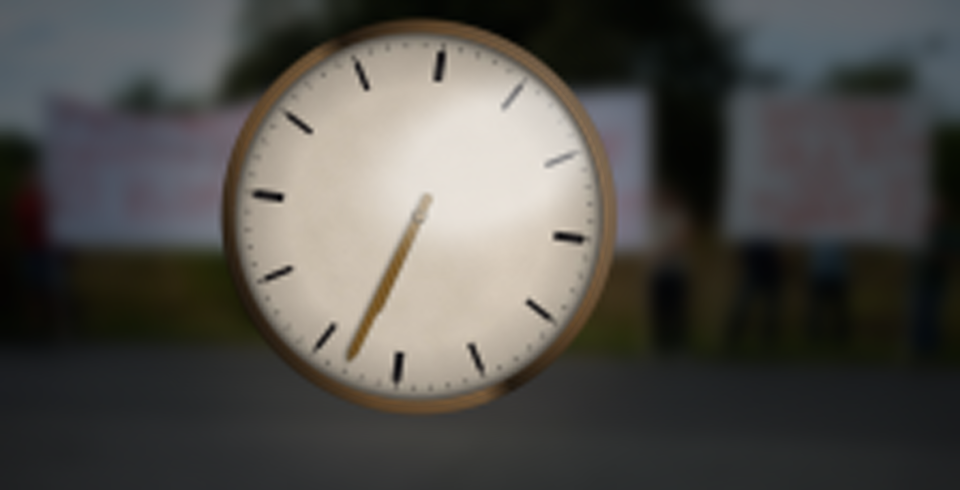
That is 6 h 33 min
